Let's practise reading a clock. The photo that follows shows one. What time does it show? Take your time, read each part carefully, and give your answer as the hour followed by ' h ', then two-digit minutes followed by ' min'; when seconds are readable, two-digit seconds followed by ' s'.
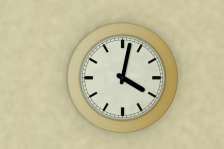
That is 4 h 02 min
